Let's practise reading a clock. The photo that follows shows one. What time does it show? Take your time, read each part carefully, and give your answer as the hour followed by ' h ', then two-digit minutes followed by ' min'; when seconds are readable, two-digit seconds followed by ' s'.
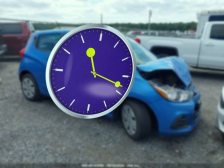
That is 11 h 18 min
